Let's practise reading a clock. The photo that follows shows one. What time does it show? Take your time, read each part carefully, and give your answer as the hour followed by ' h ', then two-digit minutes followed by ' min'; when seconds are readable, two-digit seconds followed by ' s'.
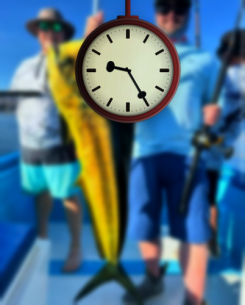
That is 9 h 25 min
